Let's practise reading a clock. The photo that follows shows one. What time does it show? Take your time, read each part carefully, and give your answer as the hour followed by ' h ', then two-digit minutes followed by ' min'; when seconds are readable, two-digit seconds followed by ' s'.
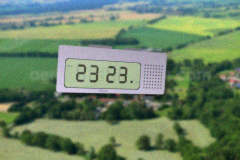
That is 23 h 23 min
